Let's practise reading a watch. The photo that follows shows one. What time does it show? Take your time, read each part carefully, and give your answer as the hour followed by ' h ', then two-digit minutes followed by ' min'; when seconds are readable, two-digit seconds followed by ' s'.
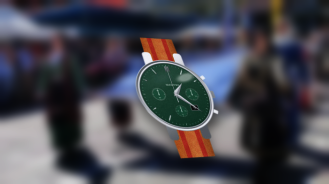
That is 1 h 22 min
